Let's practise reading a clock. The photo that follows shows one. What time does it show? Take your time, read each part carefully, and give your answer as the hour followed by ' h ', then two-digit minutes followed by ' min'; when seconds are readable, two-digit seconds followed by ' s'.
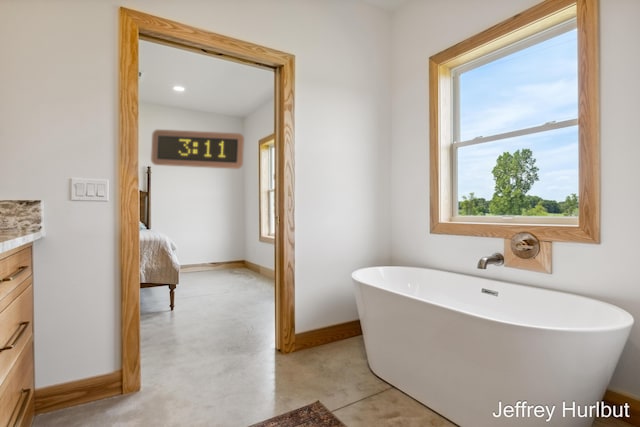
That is 3 h 11 min
